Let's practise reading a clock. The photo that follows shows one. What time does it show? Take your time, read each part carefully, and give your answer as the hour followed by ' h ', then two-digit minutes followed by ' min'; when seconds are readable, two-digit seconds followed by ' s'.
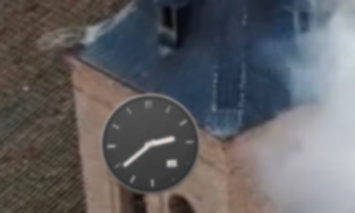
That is 2 h 39 min
